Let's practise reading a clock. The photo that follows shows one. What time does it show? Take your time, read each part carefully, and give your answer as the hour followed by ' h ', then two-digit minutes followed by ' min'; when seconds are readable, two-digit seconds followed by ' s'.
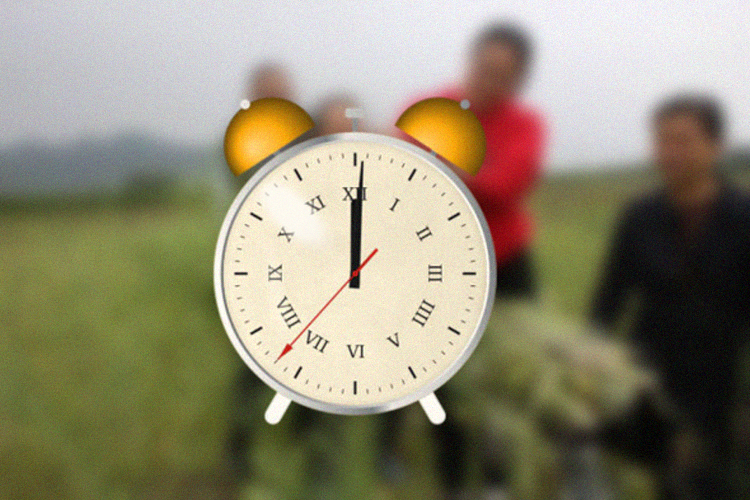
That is 12 h 00 min 37 s
